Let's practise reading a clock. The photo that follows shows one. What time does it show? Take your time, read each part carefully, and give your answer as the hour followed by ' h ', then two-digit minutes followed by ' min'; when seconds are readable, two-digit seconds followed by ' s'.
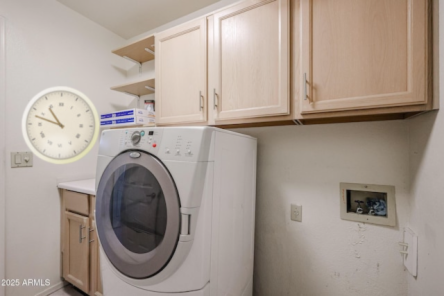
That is 10 h 48 min
